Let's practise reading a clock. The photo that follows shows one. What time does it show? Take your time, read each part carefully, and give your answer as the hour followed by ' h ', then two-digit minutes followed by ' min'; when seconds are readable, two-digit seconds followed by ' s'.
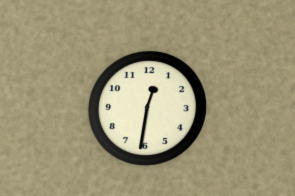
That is 12 h 31 min
